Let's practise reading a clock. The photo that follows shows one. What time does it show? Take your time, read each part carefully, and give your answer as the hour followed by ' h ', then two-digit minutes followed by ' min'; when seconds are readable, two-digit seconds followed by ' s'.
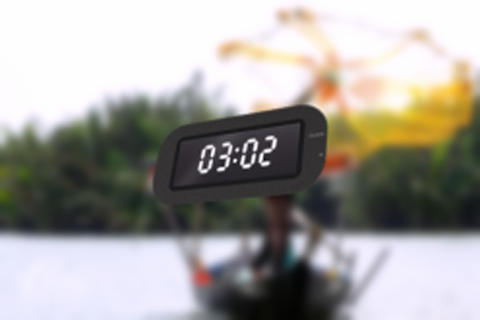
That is 3 h 02 min
